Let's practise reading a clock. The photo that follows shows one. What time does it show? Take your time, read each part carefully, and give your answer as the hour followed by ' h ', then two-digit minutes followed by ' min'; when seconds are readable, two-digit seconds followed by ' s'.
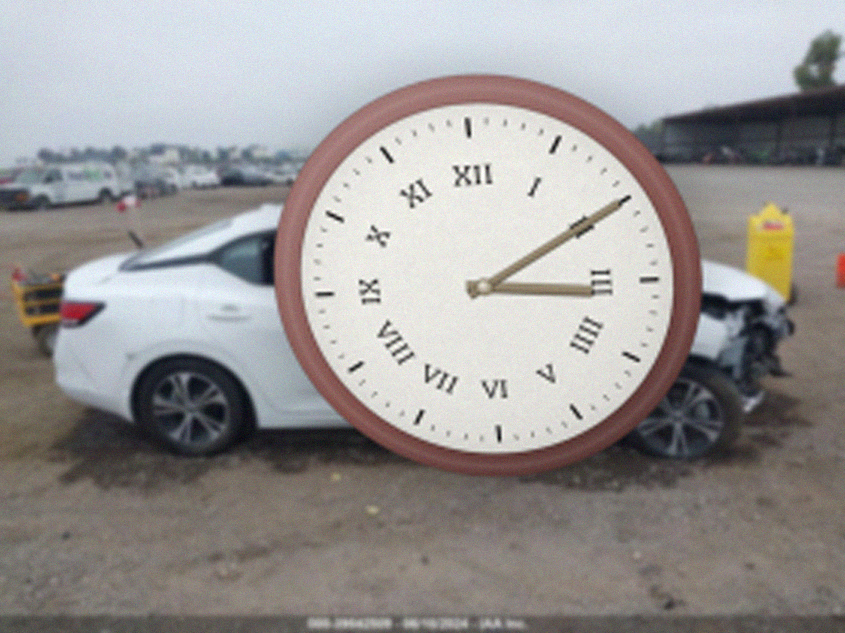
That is 3 h 10 min
